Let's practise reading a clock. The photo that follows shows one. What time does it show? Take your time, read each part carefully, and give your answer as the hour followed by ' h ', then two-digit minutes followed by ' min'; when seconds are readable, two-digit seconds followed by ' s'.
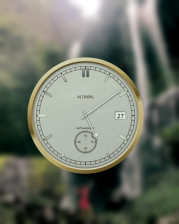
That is 5 h 09 min
